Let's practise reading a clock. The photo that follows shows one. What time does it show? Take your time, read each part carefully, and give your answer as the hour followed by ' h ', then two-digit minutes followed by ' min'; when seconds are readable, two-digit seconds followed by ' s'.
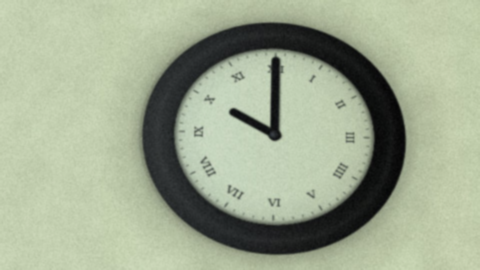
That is 10 h 00 min
